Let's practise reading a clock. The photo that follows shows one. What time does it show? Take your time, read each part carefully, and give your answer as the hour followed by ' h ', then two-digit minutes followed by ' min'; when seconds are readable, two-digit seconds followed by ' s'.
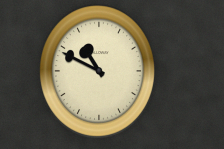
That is 10 h 49 min
